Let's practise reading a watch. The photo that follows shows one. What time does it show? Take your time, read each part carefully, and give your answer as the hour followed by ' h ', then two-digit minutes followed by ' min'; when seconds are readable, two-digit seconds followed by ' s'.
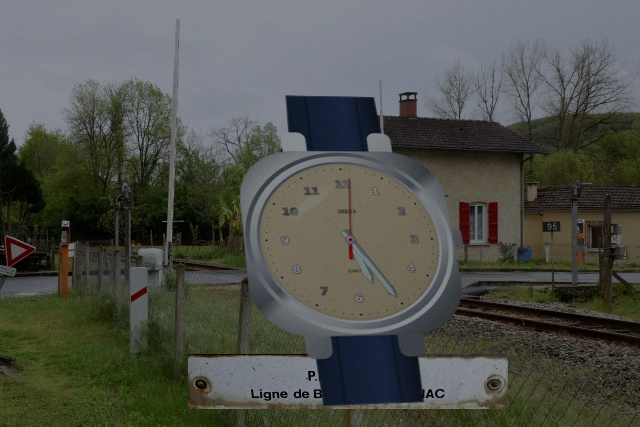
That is 5 h 25 min 01 s
